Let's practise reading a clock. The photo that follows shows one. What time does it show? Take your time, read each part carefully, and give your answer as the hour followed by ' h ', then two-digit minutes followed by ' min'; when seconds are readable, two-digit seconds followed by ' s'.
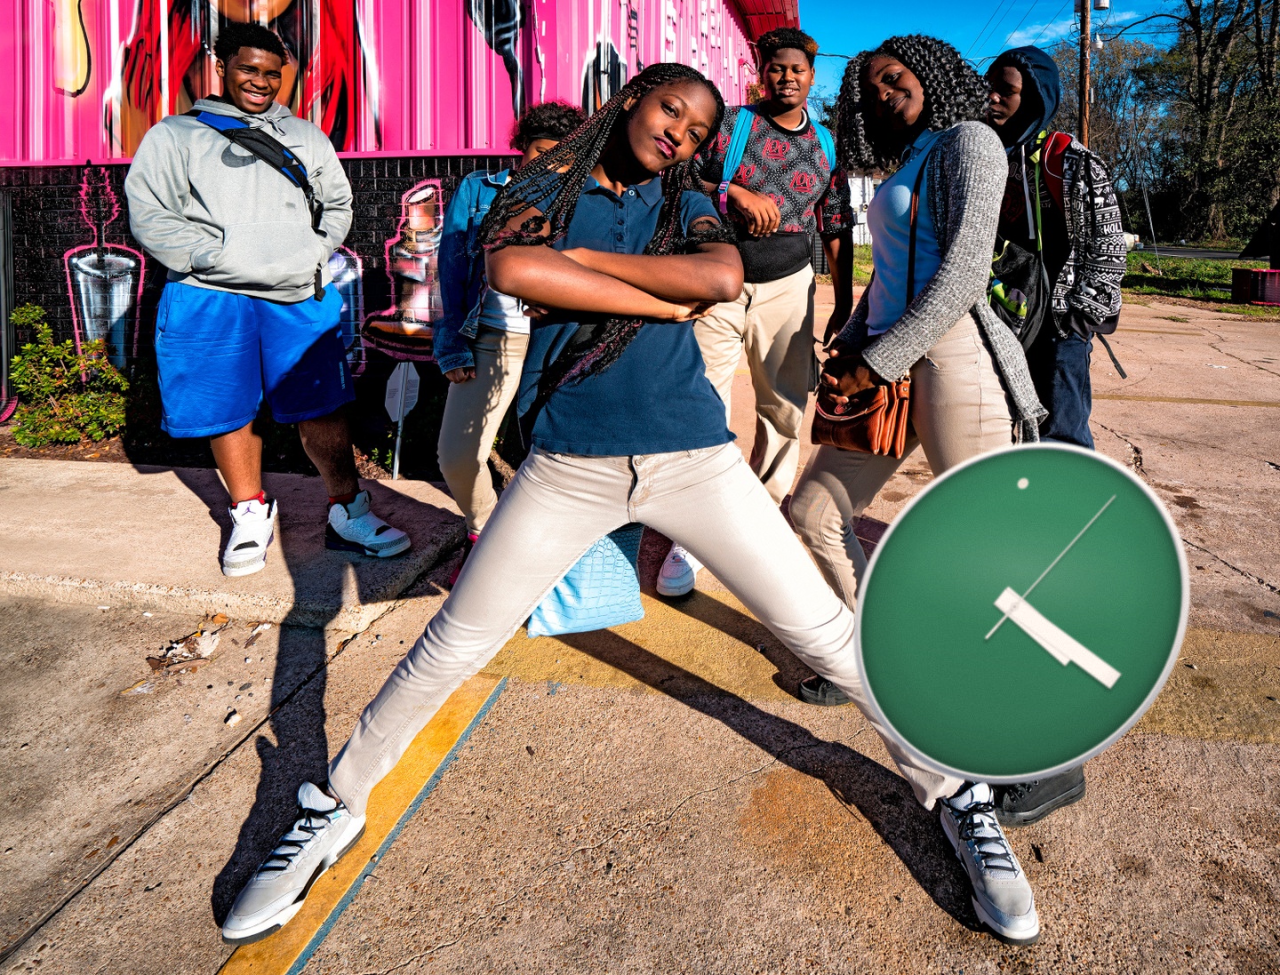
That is 4 h 21 min 07 s
